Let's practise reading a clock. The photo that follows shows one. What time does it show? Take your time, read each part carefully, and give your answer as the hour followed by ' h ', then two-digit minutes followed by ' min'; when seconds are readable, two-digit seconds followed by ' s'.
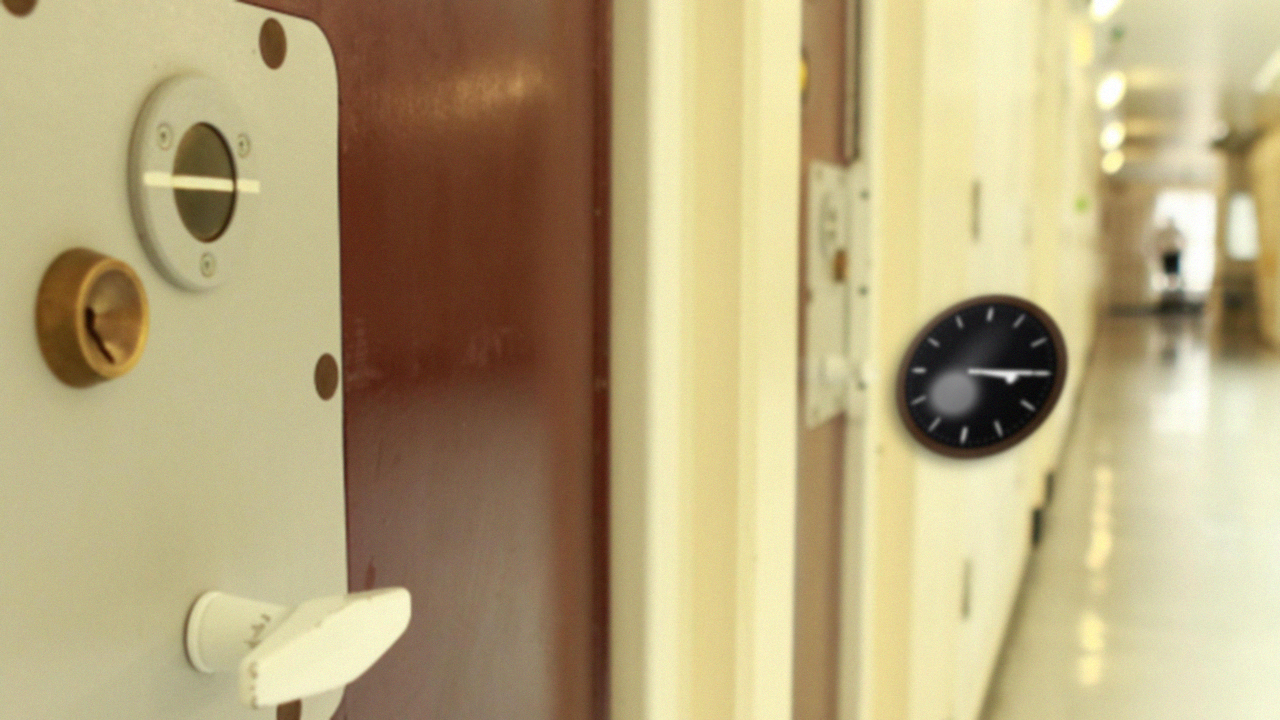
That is 3 h 15 min
